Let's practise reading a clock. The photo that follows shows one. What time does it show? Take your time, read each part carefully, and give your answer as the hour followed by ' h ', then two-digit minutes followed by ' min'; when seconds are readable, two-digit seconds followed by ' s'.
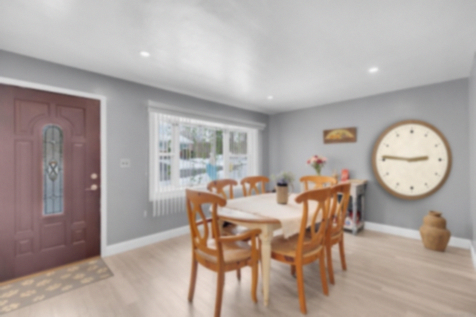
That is 2 h 46 min
